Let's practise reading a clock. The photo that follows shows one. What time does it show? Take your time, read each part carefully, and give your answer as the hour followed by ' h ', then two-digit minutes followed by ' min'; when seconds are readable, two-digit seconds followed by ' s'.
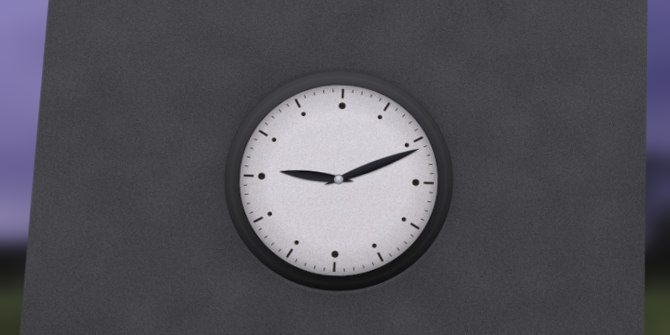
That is 9 h 11 min
